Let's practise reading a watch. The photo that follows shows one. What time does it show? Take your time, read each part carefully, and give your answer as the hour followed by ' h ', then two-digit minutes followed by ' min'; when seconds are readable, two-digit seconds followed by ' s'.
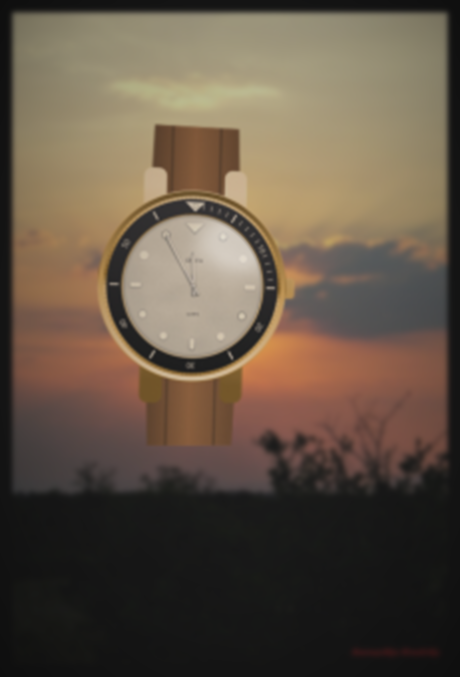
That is 11 h 55 min
